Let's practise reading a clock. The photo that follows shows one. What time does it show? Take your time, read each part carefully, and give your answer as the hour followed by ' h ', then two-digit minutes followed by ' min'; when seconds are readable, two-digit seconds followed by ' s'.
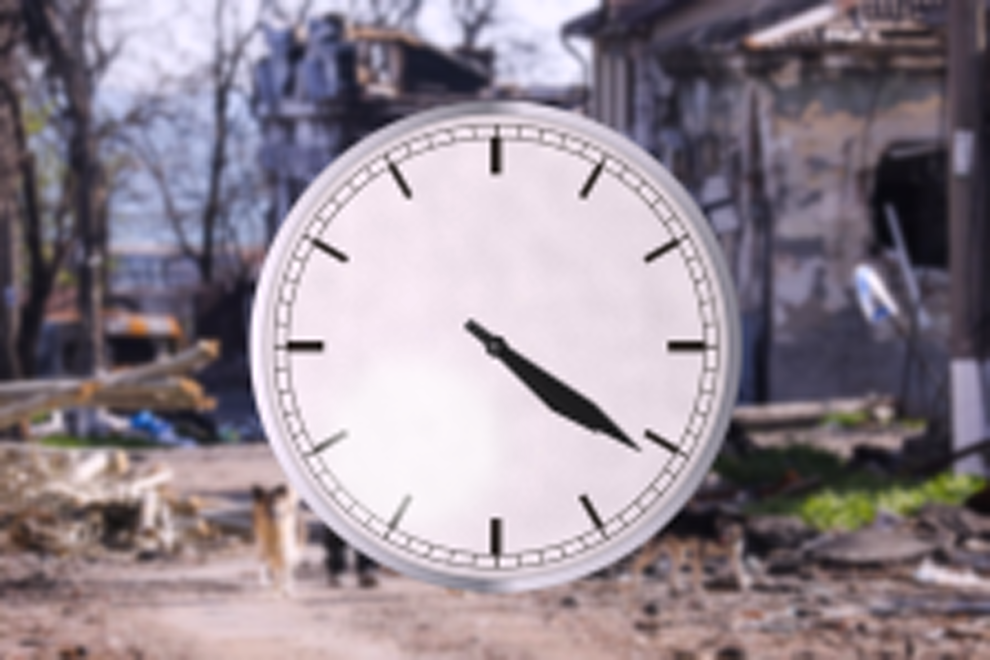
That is 4 h 21 min
